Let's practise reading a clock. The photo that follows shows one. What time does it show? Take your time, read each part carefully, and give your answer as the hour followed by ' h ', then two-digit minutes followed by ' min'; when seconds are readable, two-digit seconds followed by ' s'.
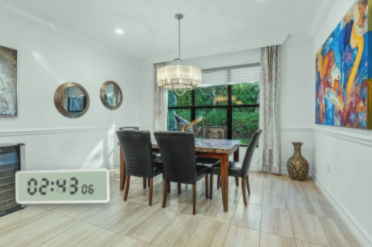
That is 2 h 43 min 06 s
